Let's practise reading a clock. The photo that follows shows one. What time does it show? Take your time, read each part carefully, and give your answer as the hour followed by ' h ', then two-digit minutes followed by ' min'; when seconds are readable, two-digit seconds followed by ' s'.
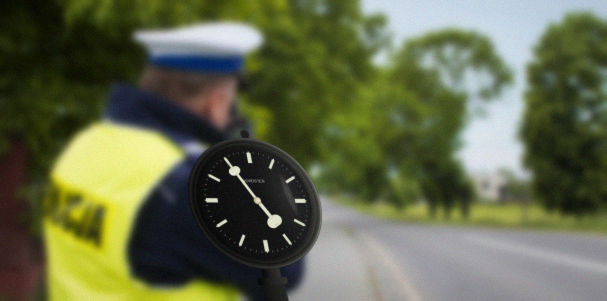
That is 4 h 55 min
